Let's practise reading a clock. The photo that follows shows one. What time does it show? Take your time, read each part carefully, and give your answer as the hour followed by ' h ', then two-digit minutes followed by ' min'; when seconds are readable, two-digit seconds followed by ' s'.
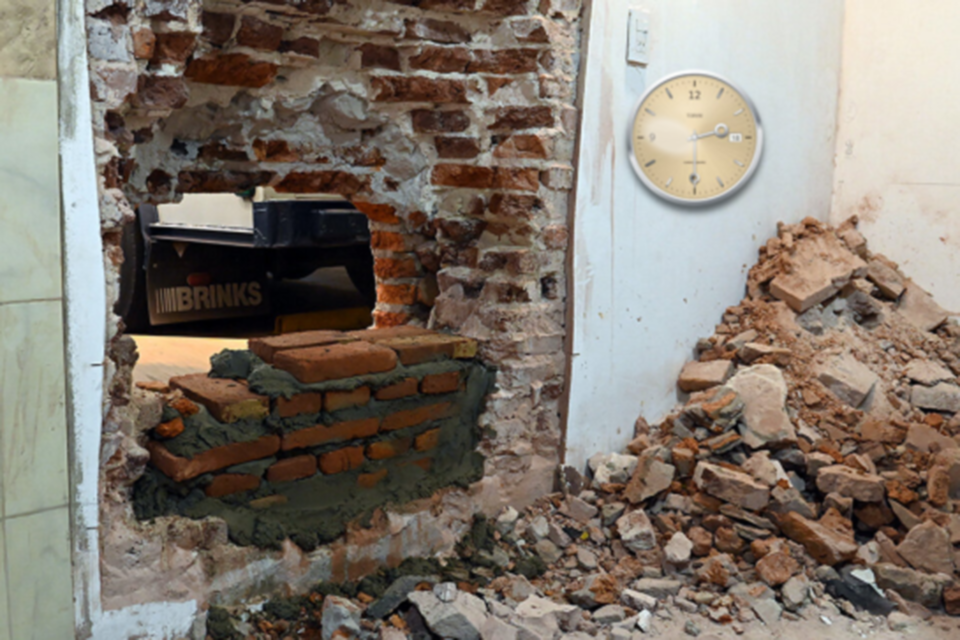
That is 2 h 30 min
